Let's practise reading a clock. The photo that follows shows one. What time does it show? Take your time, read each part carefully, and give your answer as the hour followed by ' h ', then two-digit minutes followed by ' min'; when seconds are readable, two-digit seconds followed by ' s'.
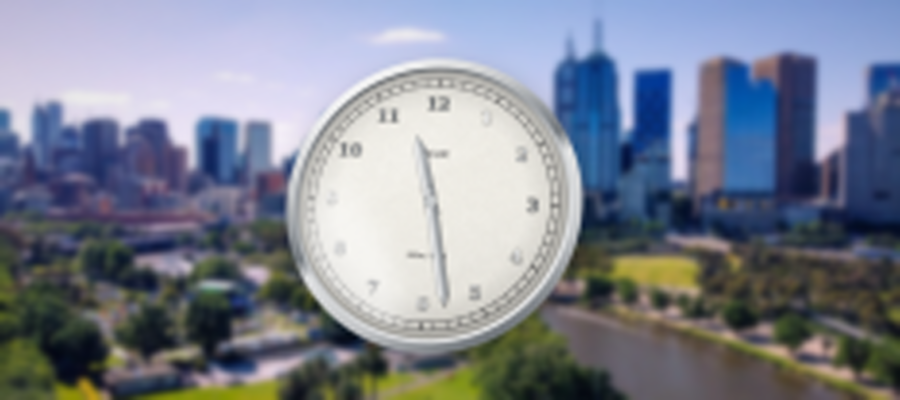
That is 11 h 28 min
